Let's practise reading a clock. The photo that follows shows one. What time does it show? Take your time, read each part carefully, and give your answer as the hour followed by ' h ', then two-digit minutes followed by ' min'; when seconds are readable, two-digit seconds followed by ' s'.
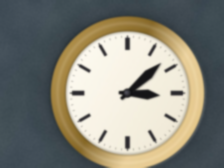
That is 3 h 08 min
